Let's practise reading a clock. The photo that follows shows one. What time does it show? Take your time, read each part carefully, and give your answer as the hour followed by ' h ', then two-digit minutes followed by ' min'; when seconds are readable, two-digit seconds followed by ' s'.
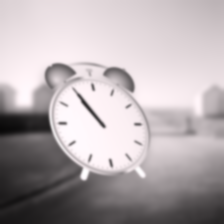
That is 10 h 55 min
